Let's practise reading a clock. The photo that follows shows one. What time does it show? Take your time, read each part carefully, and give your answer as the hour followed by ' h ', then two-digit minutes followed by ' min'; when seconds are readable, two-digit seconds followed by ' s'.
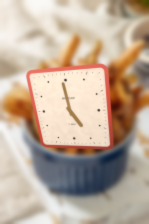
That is 4 h 59 min
